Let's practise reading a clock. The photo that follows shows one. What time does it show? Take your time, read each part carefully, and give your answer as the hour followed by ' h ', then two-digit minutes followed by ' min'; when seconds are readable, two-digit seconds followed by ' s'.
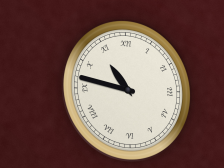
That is 10 h 47 min
